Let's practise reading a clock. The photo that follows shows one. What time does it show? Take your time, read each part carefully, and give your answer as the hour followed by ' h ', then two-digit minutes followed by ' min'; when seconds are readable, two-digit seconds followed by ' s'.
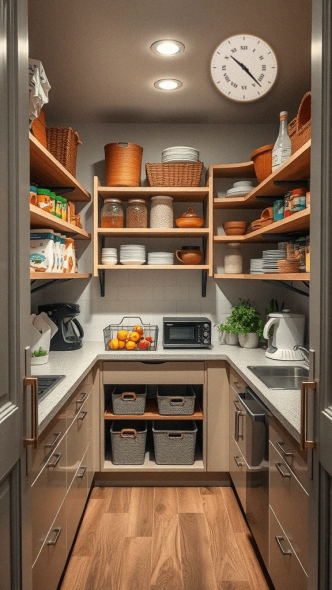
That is 10 h 23 min
